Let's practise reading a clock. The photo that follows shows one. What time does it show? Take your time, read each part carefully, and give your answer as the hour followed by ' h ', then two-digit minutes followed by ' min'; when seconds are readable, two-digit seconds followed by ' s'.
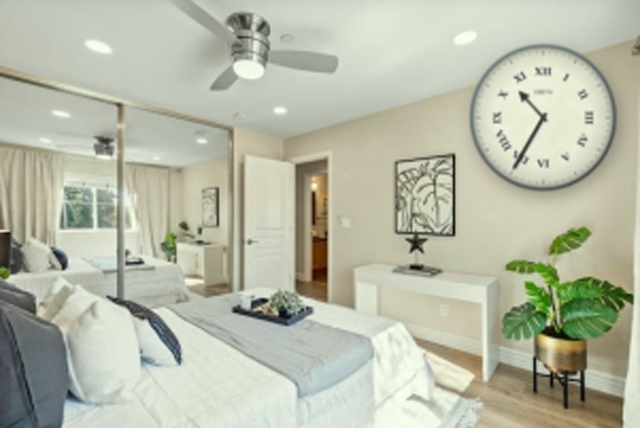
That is 10 h 35 min
